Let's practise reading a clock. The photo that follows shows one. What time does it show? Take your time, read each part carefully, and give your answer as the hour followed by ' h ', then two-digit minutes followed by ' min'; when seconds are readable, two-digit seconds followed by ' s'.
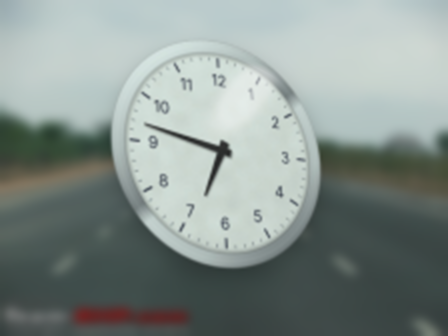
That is 6 h 47 min
